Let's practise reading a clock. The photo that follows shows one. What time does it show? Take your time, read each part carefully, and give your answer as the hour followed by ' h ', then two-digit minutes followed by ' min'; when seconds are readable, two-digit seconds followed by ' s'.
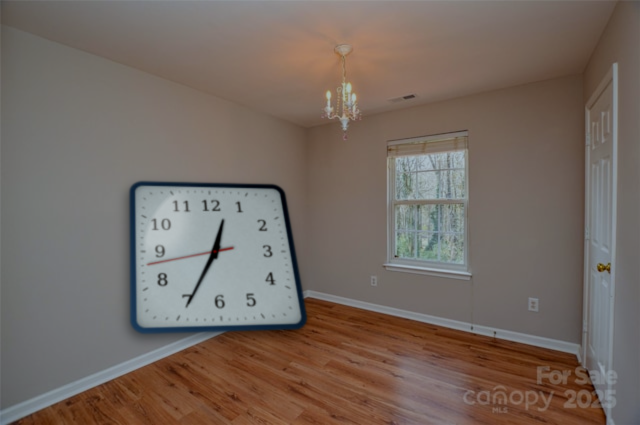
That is 12 h 34 min 43 s
